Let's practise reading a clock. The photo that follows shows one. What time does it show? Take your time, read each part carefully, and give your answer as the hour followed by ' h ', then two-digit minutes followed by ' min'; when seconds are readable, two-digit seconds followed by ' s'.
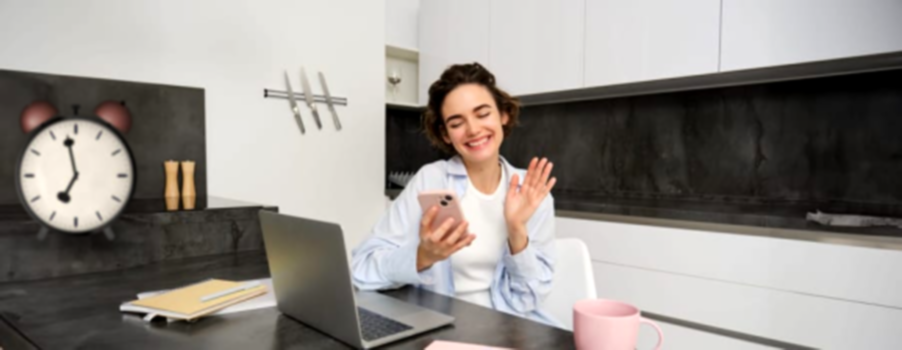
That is 6 h 58 min
